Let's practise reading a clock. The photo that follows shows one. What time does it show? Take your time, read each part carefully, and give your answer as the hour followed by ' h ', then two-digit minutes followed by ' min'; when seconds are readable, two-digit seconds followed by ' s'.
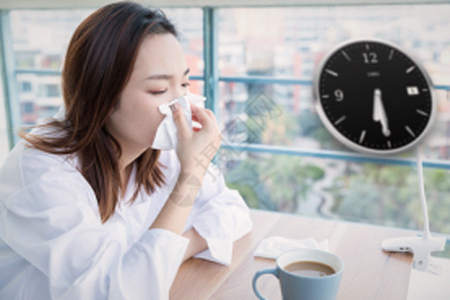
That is 6 h 30 min
